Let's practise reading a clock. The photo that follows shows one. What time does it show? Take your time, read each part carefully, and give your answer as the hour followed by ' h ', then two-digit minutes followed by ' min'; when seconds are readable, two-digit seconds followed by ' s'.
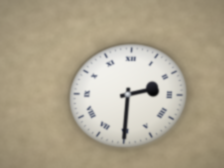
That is 2 h 30 min
